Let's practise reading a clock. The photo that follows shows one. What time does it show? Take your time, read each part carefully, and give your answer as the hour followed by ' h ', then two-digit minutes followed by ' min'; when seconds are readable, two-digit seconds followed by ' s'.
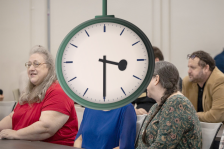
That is 3 h 30 min
